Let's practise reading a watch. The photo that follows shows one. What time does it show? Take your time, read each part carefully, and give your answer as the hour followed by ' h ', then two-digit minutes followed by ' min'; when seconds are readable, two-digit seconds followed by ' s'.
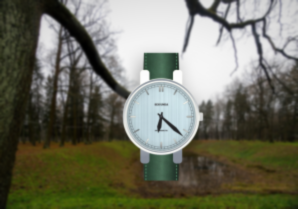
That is 6 h 22 min
